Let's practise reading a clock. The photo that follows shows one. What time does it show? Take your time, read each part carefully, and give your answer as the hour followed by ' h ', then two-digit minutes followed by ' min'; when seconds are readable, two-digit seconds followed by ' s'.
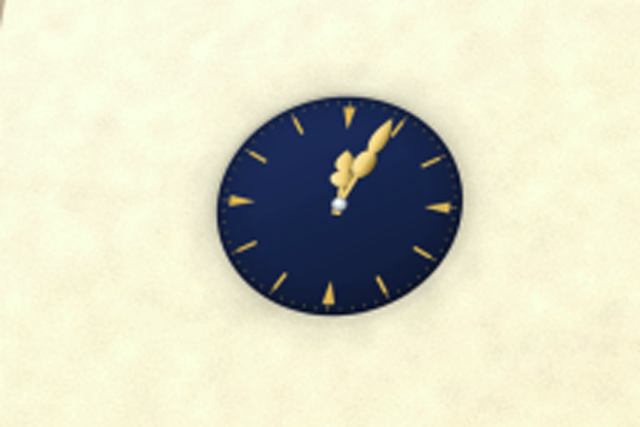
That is 12 h 04 min
